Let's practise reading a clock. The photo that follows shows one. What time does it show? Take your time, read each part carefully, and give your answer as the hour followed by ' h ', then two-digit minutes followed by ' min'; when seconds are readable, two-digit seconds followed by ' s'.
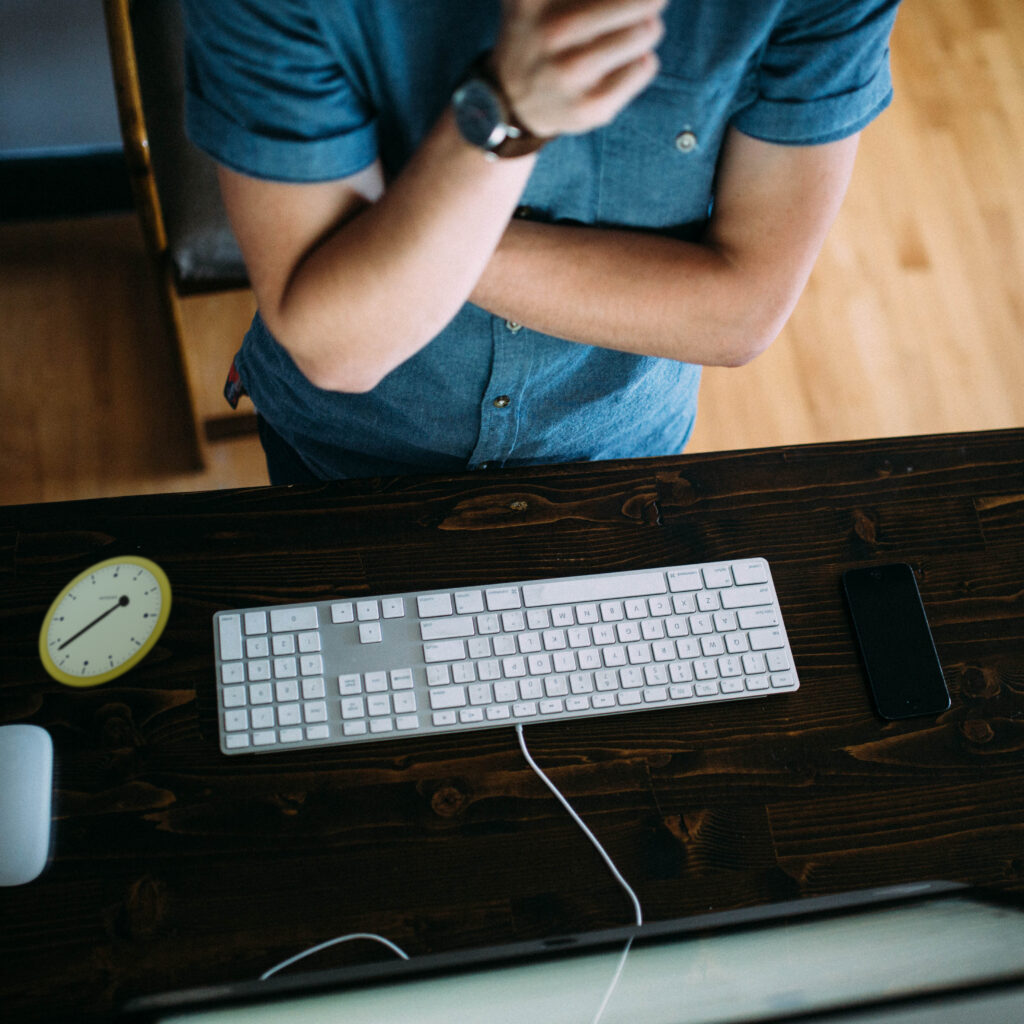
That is 1 h 38 min
